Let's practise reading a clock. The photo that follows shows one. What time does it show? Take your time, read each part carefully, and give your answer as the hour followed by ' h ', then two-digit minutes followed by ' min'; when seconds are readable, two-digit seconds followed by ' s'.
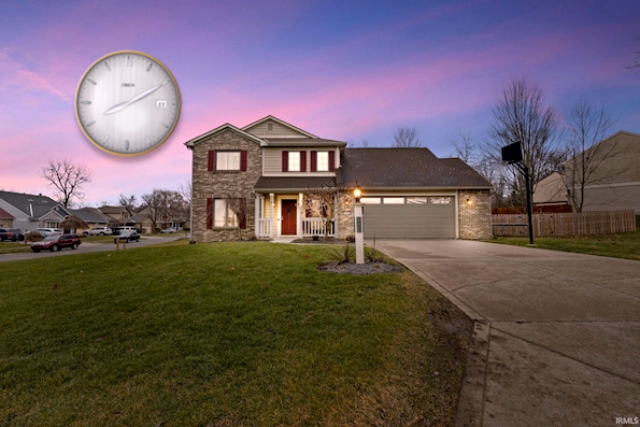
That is 8 h 10 min
